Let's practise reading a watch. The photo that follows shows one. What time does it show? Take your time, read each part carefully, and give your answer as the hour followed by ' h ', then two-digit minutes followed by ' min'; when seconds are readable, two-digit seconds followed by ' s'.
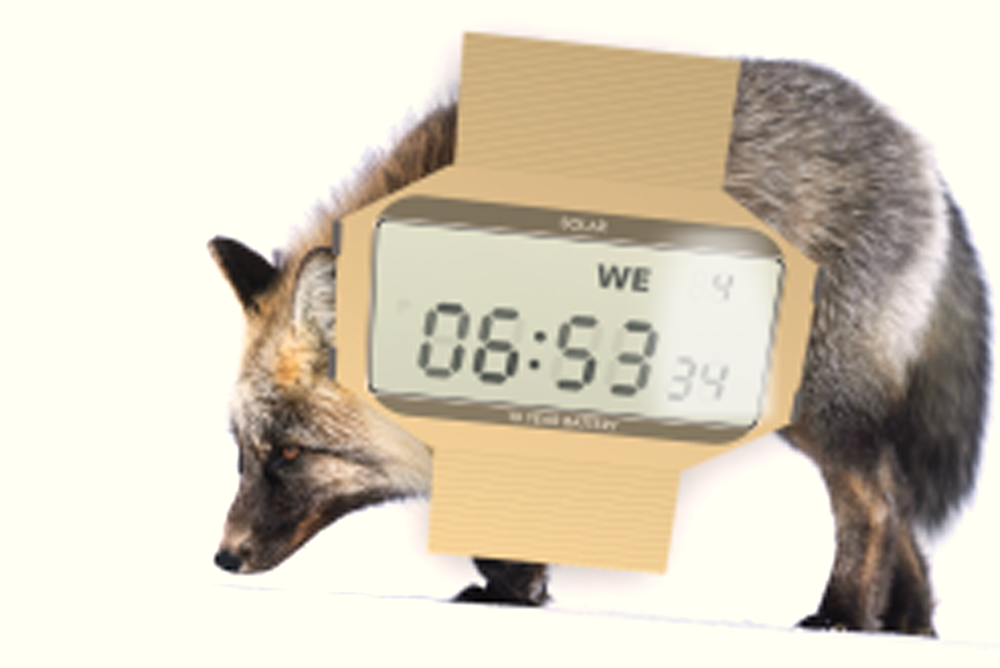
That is 6 h 53 min 34 s
